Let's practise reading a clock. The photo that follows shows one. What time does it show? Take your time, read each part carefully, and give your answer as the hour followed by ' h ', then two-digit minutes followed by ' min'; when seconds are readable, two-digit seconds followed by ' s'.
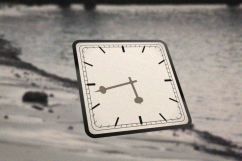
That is 5 h 43 min
